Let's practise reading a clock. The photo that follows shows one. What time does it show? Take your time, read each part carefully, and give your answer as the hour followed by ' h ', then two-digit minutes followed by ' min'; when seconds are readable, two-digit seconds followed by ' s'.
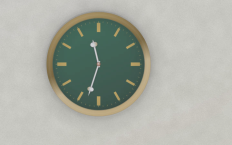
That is 11 h 33 min
